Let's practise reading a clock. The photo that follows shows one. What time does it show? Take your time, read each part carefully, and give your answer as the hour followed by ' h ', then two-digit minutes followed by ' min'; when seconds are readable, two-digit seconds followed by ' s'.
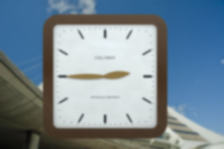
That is 2 h 45 min
